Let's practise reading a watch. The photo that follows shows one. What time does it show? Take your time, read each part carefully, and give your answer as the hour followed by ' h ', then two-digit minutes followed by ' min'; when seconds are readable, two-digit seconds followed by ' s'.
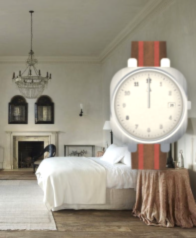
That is 12 h 00 min
